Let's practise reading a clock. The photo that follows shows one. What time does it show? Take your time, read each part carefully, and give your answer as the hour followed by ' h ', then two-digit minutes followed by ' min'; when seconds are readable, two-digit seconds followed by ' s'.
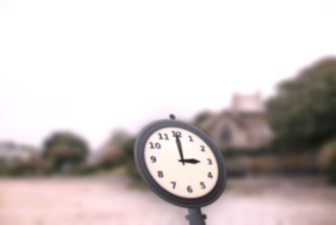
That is 3 h 00 min
